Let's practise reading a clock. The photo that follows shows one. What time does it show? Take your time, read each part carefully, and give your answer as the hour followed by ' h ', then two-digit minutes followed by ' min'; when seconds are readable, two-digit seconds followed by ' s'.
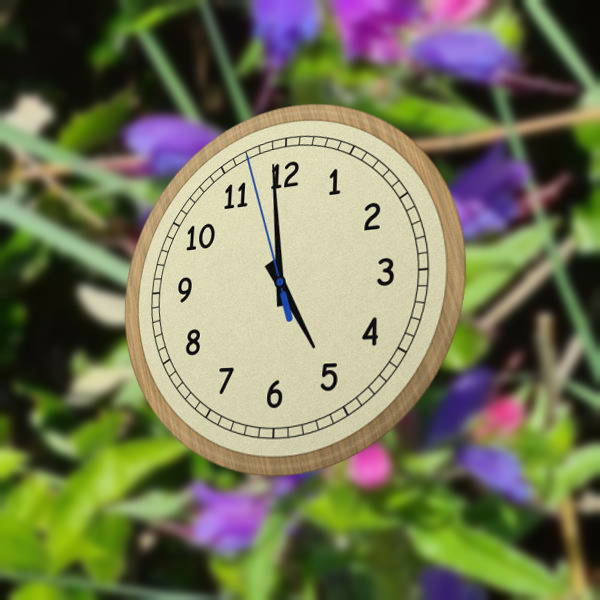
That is 4 h 58 min 57 s
